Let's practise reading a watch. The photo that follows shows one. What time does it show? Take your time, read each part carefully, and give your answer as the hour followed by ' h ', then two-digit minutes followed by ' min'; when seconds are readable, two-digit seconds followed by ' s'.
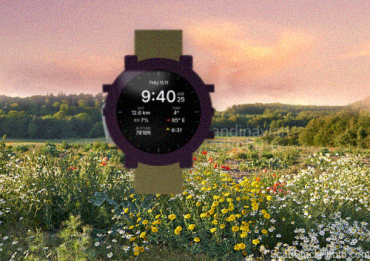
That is 9 h 40 min
